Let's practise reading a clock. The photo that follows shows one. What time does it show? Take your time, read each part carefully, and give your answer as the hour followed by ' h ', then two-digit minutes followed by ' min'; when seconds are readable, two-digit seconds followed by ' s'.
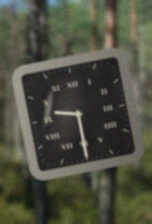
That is 9 h 30 min
